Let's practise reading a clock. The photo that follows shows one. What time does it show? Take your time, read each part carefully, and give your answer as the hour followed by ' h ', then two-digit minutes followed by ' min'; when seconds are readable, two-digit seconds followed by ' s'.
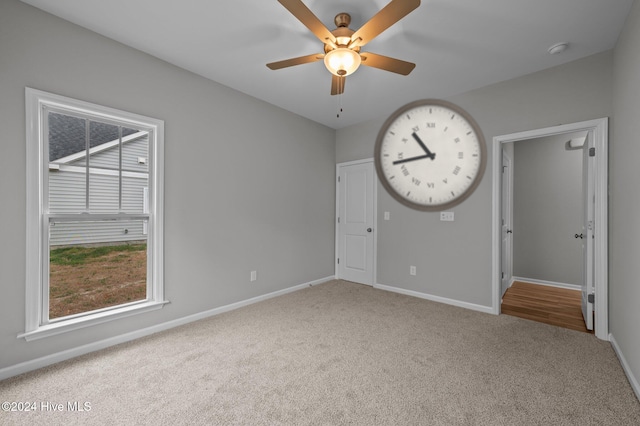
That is 10 h 43 min
